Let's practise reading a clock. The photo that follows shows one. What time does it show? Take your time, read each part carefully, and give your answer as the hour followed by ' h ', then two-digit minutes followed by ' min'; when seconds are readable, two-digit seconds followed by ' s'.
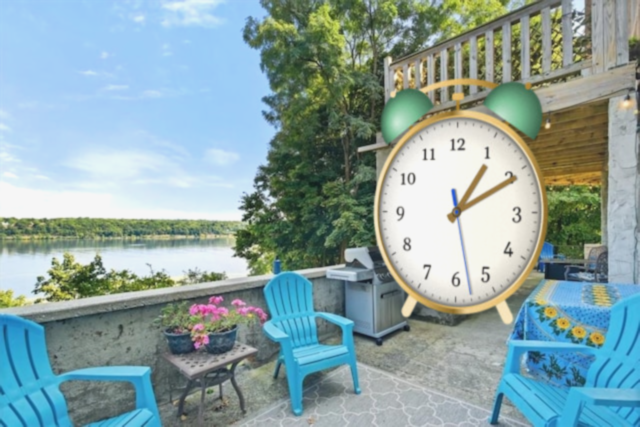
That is 1 h 10 min 28 s
